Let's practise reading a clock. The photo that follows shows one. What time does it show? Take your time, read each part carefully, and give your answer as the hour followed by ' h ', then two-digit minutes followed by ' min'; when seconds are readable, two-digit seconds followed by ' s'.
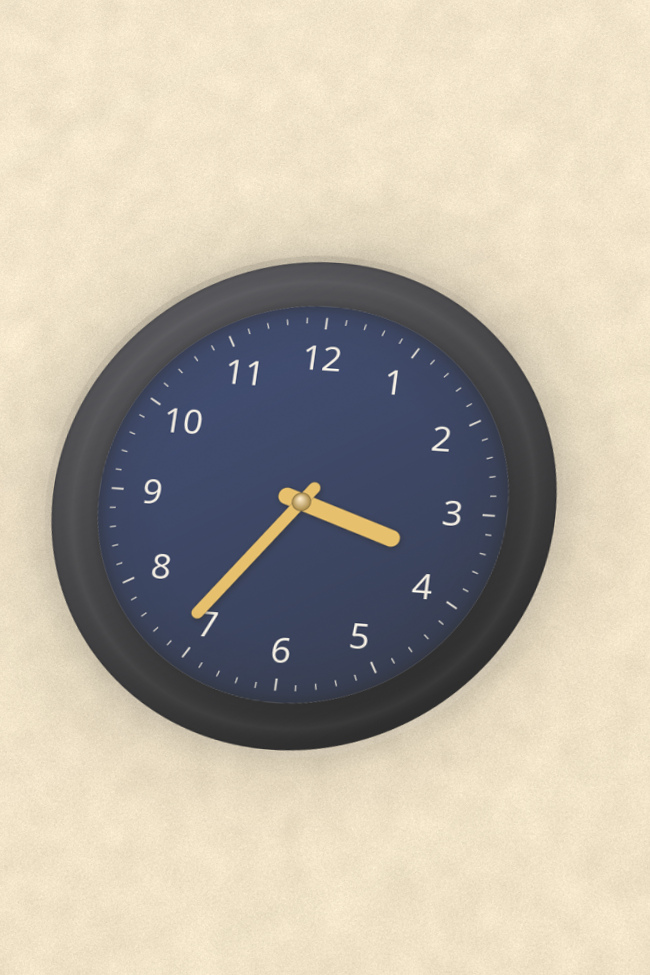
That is 3 h 36 min
